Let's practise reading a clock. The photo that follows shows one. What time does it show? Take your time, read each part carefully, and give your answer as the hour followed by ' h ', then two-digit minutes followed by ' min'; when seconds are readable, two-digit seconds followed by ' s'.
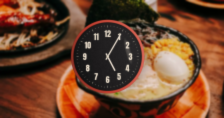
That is 5 h 05 min
